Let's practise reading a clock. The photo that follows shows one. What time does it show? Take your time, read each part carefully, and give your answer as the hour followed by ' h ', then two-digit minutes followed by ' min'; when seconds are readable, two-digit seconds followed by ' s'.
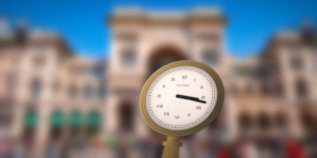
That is 3 h 17 min
